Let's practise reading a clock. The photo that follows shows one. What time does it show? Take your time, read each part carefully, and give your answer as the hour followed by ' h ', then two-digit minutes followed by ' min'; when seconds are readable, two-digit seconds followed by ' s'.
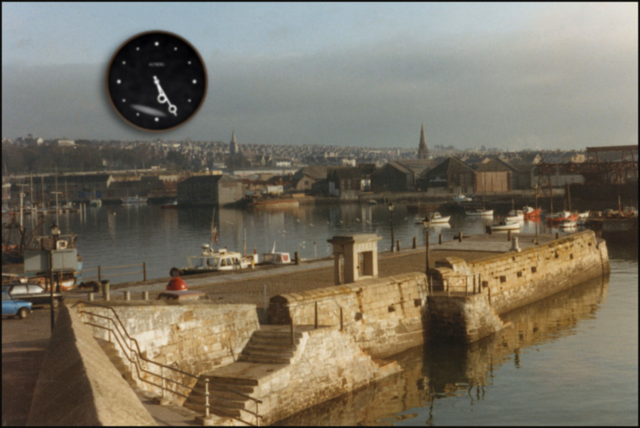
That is 5 h 25 min
